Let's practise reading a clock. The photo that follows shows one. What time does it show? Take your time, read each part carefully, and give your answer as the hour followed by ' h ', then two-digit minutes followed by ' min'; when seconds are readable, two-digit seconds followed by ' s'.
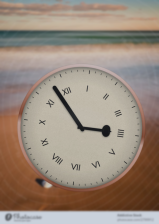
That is 3 h 58 min
